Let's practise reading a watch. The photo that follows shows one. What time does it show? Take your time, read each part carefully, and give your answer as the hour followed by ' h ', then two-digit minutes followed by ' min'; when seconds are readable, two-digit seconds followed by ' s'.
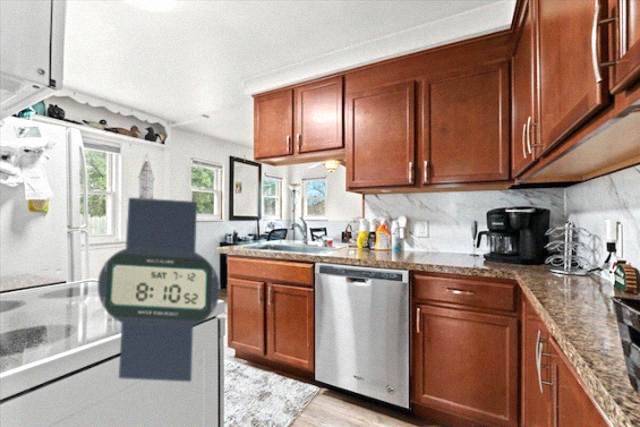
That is 8 h 10 min 52 s
